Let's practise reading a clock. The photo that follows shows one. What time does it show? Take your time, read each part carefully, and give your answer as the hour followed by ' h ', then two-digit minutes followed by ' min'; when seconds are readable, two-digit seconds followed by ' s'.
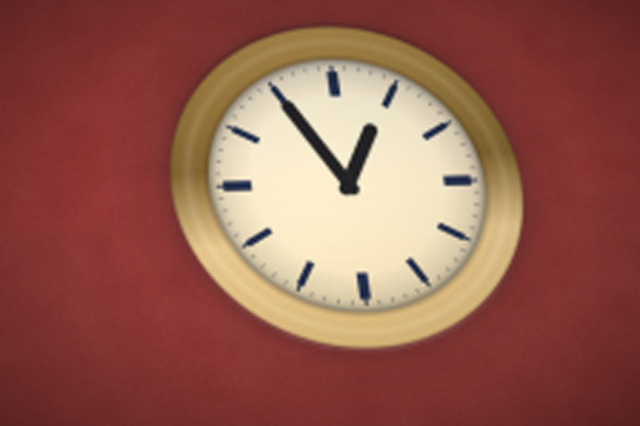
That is 12 h 55 min
